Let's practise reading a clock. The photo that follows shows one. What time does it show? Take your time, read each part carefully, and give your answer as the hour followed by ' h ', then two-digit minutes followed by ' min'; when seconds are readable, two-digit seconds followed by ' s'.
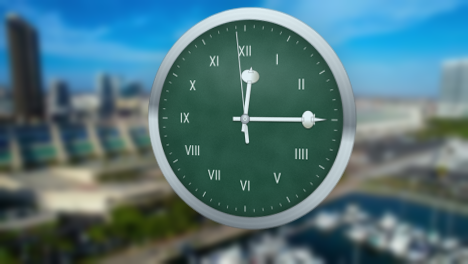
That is 12 h 14 min 59 s
